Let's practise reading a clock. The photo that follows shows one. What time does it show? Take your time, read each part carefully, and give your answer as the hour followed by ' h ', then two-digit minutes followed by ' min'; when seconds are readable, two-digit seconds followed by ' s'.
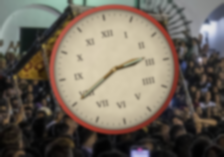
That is 2 h 40 min
